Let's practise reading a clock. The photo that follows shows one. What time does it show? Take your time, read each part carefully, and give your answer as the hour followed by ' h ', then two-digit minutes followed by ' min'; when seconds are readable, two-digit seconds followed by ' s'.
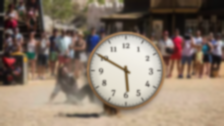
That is 5 h 50 min
